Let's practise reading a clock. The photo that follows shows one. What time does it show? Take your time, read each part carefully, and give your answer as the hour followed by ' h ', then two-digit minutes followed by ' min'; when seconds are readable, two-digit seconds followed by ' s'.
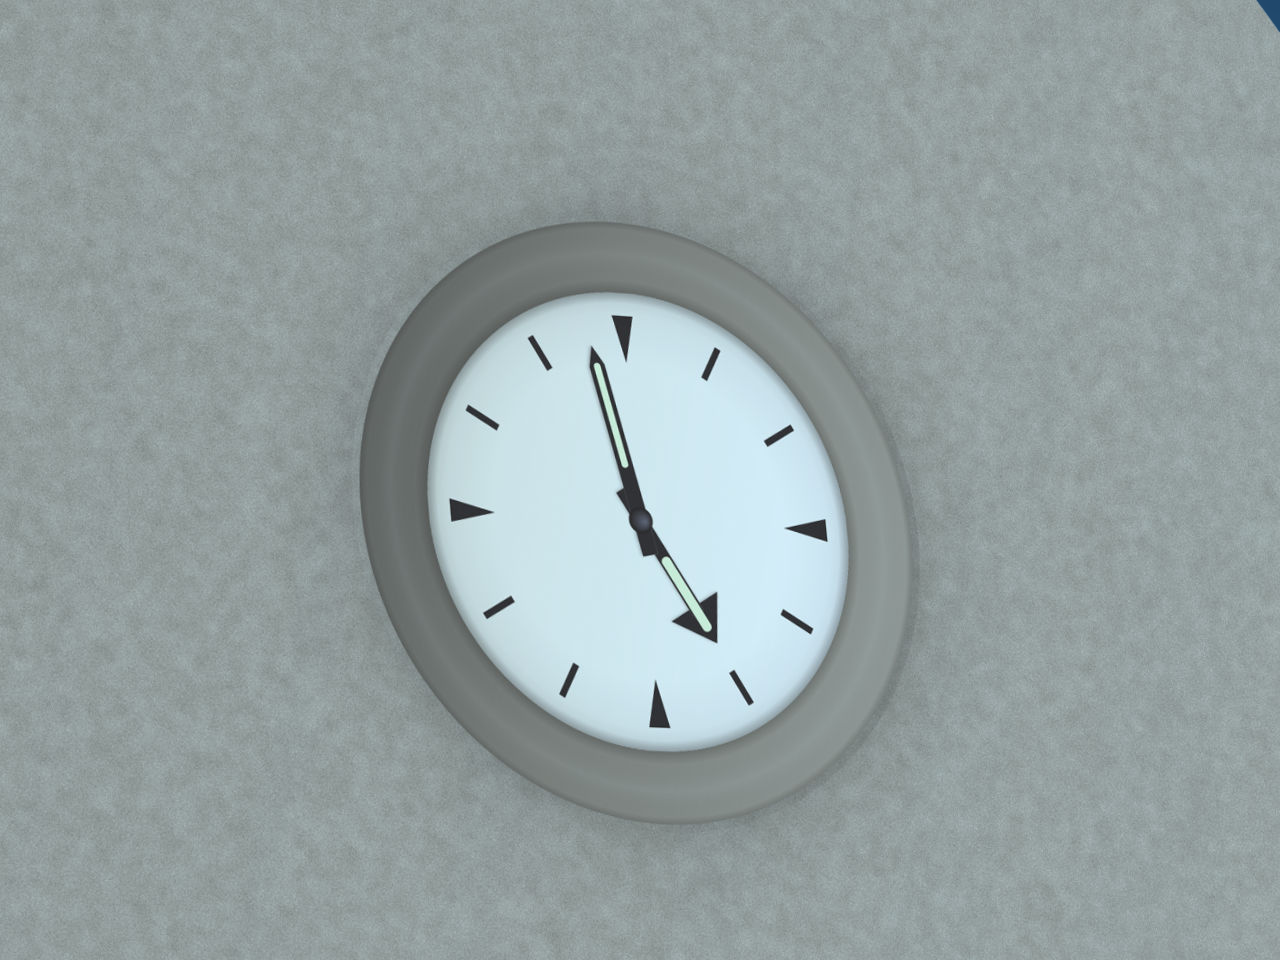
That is 4 h 58 min
